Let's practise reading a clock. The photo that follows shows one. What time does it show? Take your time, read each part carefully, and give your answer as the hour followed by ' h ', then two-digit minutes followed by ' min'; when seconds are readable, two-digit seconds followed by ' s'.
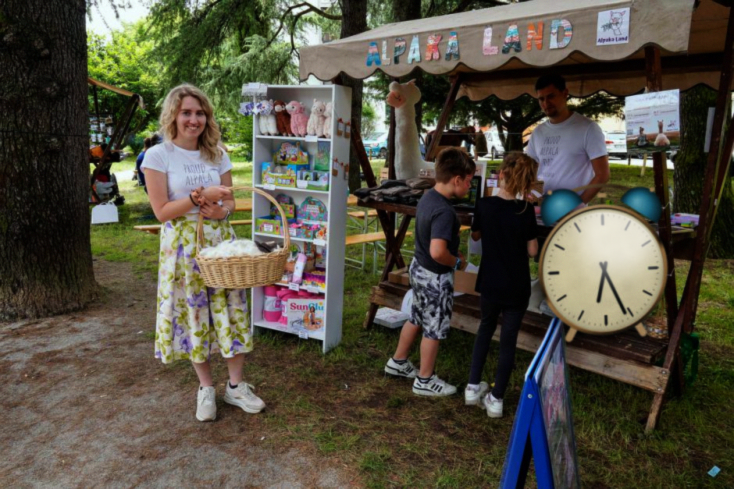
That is 6 h 26 min
